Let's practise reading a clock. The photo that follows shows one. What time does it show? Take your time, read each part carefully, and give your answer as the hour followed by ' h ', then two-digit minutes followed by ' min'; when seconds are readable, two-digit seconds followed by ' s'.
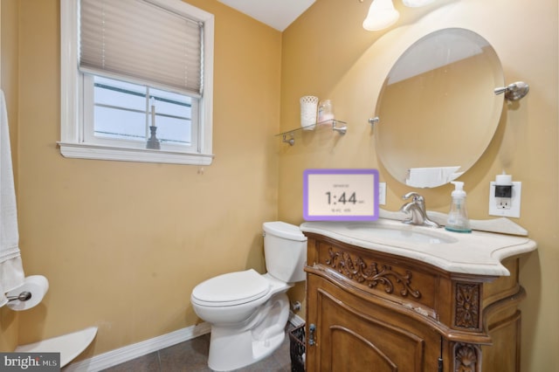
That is 1 h 44 min
